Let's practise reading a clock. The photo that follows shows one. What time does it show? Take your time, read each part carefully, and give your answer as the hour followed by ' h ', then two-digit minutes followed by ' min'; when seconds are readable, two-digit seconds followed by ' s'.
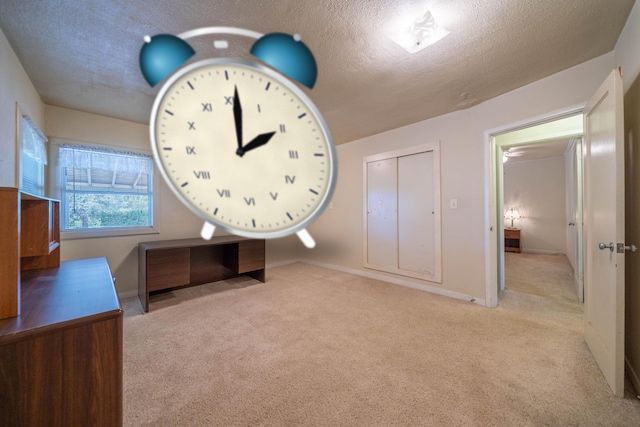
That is 2 h 01 min
